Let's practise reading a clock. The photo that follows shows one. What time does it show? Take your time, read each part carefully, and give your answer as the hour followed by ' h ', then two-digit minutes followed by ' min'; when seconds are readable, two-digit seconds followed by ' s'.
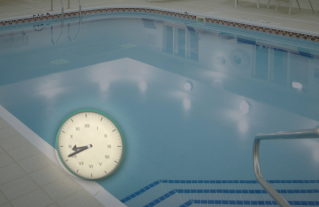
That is 8 h 41 min
